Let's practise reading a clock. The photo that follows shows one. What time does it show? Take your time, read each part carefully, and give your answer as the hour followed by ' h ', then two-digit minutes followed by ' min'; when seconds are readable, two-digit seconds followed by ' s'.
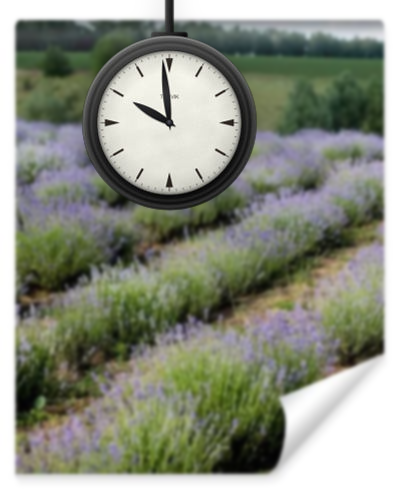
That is 9 h 59 min
